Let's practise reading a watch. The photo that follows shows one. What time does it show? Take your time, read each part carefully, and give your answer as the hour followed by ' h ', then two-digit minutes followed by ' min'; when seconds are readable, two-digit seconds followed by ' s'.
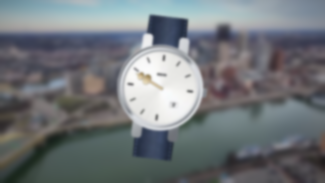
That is 9 h 49 min
